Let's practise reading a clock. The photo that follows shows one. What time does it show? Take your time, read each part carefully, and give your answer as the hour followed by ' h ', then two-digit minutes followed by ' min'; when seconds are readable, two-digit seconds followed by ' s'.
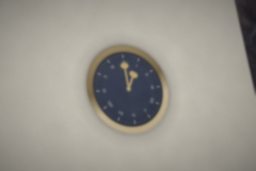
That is 1 h 00 min
